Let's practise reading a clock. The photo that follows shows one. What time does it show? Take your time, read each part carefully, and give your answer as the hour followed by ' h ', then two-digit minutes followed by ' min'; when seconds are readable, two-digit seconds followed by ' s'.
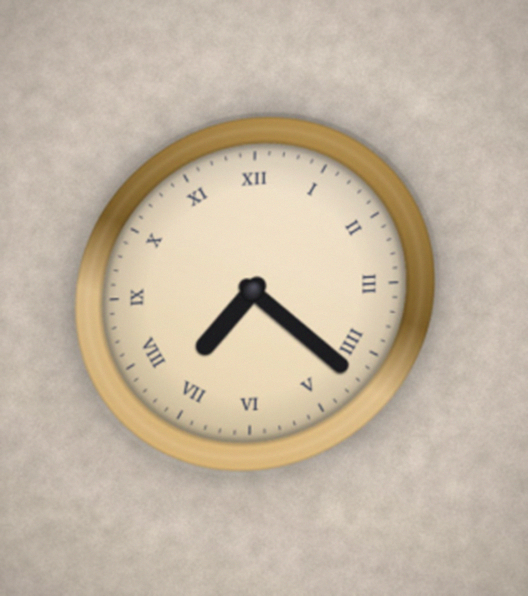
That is 7 h 22 min
